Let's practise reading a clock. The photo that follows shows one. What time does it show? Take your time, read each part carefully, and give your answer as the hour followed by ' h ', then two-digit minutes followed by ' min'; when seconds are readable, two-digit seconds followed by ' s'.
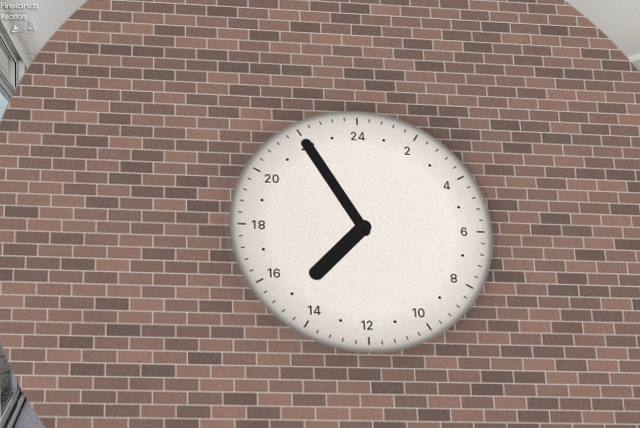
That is 14 h 55 min
